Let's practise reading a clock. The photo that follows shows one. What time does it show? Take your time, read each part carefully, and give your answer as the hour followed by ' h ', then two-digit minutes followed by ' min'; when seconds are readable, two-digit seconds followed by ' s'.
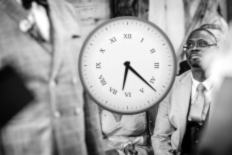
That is 6 h 22 min
